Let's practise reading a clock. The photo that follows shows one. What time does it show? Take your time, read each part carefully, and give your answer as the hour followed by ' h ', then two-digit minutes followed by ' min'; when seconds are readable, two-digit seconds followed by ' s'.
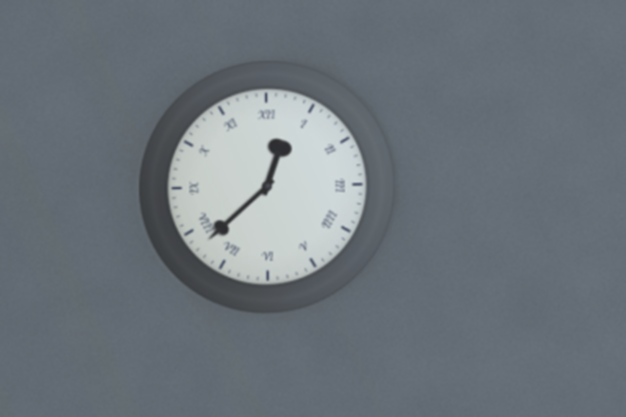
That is 12 h 38 min
